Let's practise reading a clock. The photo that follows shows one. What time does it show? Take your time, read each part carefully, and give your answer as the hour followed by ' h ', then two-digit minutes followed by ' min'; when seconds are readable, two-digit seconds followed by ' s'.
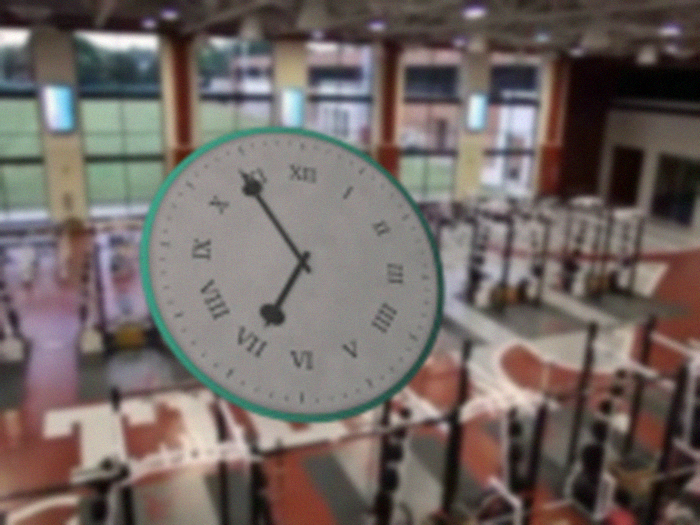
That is 6 h 54 min
